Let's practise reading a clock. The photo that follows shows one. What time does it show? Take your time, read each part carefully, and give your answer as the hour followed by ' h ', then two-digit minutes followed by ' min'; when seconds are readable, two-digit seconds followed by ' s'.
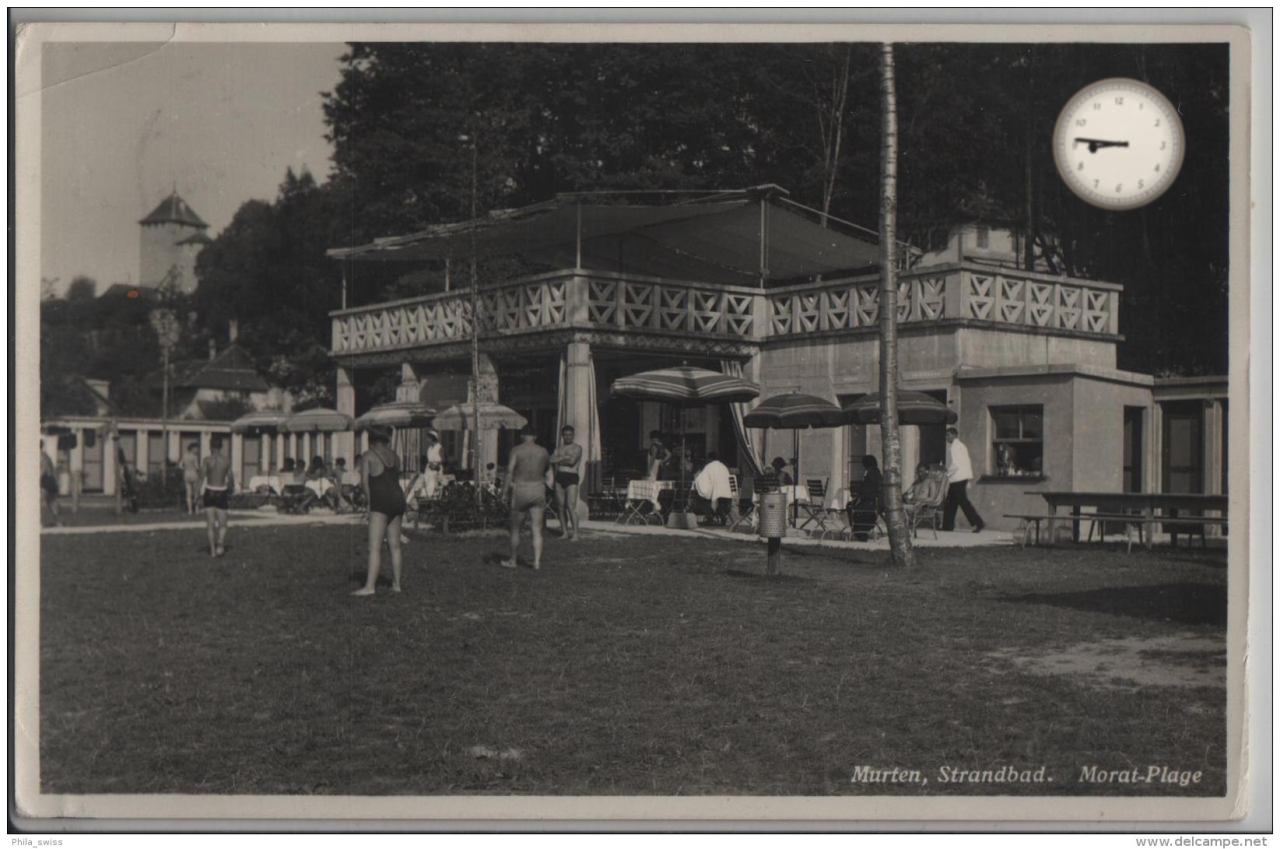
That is 8 h 46 min
